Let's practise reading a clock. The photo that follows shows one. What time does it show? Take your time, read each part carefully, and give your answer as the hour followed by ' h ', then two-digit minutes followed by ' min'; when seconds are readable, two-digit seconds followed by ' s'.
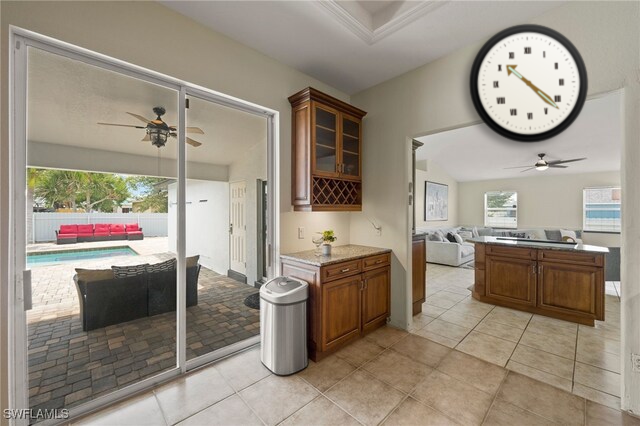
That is 10 h 22 min
